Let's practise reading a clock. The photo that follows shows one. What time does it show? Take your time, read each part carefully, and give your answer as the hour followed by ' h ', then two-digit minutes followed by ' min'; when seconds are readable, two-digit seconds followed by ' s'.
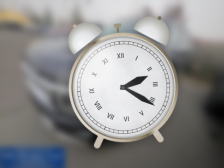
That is 2 h 21 min
